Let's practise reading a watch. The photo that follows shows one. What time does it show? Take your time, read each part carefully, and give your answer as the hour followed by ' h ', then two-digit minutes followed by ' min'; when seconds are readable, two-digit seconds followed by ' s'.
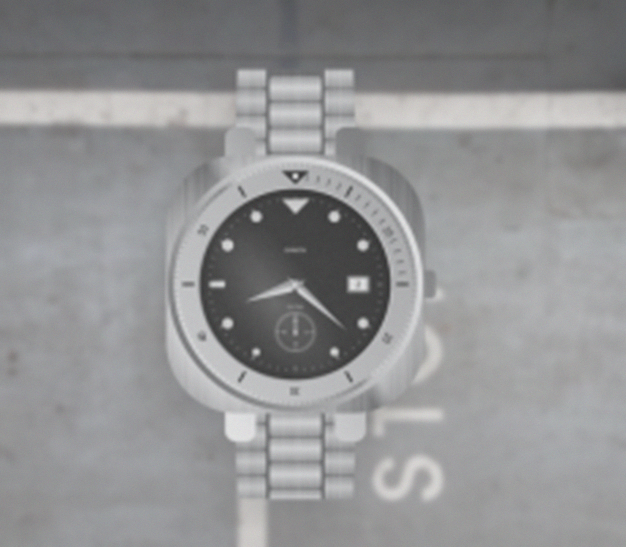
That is 8 h 22 min
